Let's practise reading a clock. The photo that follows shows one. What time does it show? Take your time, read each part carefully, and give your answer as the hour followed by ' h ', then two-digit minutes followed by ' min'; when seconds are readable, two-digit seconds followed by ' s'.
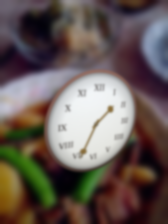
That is 1 h 34 min
